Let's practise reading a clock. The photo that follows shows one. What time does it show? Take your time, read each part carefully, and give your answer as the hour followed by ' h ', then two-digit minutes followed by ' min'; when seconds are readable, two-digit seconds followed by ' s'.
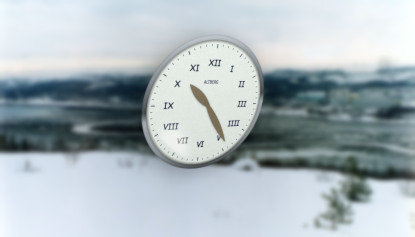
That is 10 h 24 min
